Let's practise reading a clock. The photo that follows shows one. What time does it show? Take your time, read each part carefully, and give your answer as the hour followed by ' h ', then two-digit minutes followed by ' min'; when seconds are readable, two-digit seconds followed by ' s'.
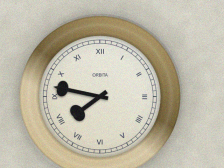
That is 7 h 47 min
